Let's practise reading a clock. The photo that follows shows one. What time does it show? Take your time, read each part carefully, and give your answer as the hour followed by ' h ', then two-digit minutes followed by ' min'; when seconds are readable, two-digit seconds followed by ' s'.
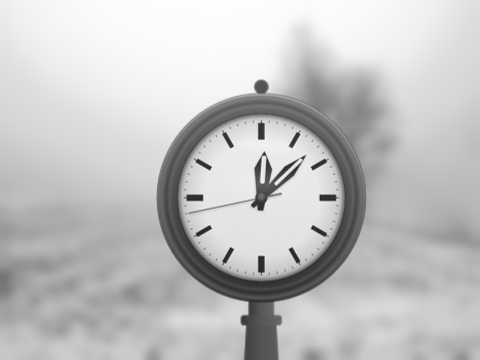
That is 12 h 07 min 43 s
